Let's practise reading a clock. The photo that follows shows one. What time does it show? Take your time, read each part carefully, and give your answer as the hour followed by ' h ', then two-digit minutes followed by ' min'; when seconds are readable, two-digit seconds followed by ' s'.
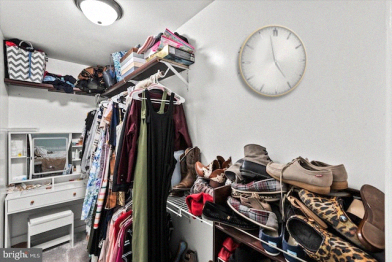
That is 4 h 58 min
